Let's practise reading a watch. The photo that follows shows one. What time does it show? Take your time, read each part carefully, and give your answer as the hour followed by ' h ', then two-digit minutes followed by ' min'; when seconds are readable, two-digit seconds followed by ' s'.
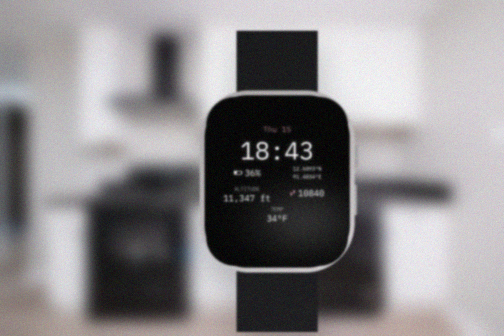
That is 18 h 43 min
